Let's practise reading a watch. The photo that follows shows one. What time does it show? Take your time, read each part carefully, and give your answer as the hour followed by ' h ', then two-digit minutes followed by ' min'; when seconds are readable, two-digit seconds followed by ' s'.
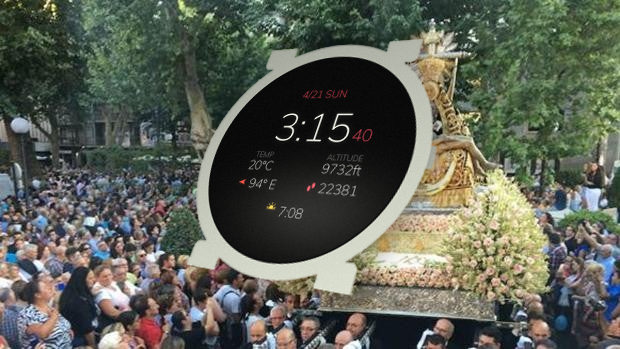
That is 3 h 15 min 40 s
